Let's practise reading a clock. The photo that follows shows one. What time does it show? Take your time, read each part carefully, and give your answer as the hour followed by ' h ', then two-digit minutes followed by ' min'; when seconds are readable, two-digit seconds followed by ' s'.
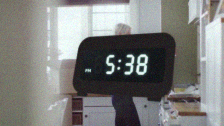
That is 5 h 38 min
